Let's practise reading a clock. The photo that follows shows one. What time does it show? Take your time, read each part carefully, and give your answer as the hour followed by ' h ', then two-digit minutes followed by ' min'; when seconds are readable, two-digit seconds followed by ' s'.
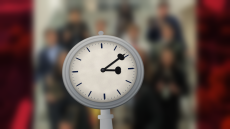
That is 3 h 09 min
